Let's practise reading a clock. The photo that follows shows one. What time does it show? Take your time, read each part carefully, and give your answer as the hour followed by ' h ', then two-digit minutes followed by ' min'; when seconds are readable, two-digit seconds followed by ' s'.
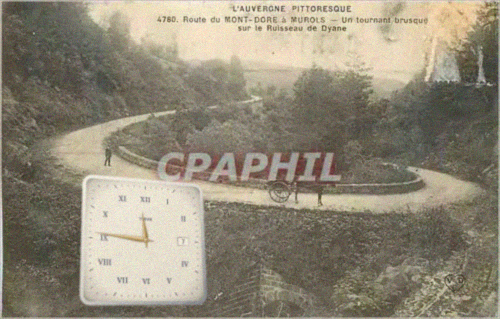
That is 11 h 46 min
